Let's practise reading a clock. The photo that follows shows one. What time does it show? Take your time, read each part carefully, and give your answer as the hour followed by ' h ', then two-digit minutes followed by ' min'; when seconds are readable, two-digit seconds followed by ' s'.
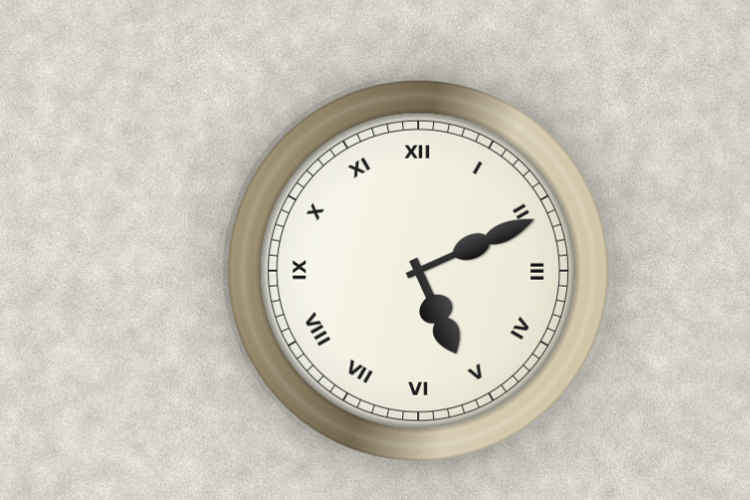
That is 5 h 11 min
